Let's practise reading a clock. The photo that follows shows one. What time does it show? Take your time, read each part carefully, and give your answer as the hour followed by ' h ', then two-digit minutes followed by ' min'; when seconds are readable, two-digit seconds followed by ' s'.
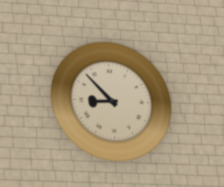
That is 8 h 53 min
